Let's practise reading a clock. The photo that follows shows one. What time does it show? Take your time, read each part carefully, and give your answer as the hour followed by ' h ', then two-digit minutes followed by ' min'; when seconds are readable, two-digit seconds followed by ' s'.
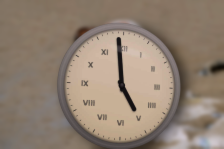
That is 4 h 59 min
